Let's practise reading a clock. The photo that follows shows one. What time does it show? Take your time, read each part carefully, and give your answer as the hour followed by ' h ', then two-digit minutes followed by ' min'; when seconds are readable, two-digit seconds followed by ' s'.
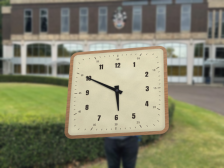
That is 5 h 50 min
